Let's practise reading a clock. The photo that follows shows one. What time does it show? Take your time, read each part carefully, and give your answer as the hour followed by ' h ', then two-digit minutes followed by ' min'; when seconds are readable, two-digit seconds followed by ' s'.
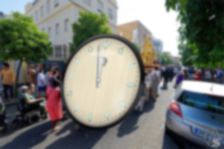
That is 11 h 58 min
